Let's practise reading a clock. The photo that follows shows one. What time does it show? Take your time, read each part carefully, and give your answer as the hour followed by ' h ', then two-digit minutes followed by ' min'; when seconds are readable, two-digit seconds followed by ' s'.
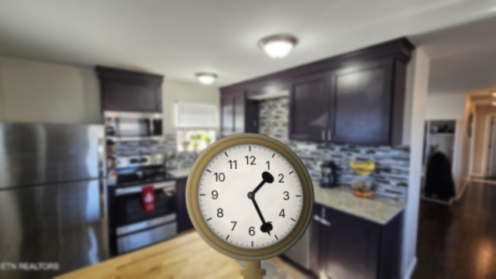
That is 1 h 26 min
